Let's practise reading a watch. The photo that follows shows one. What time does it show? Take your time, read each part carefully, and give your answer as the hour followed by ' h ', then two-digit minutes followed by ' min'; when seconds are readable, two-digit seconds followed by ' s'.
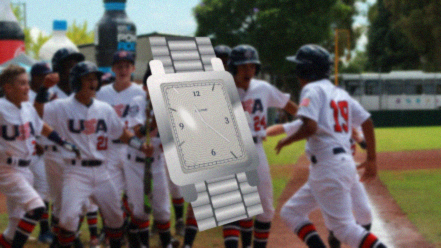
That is 11 h 23 min
